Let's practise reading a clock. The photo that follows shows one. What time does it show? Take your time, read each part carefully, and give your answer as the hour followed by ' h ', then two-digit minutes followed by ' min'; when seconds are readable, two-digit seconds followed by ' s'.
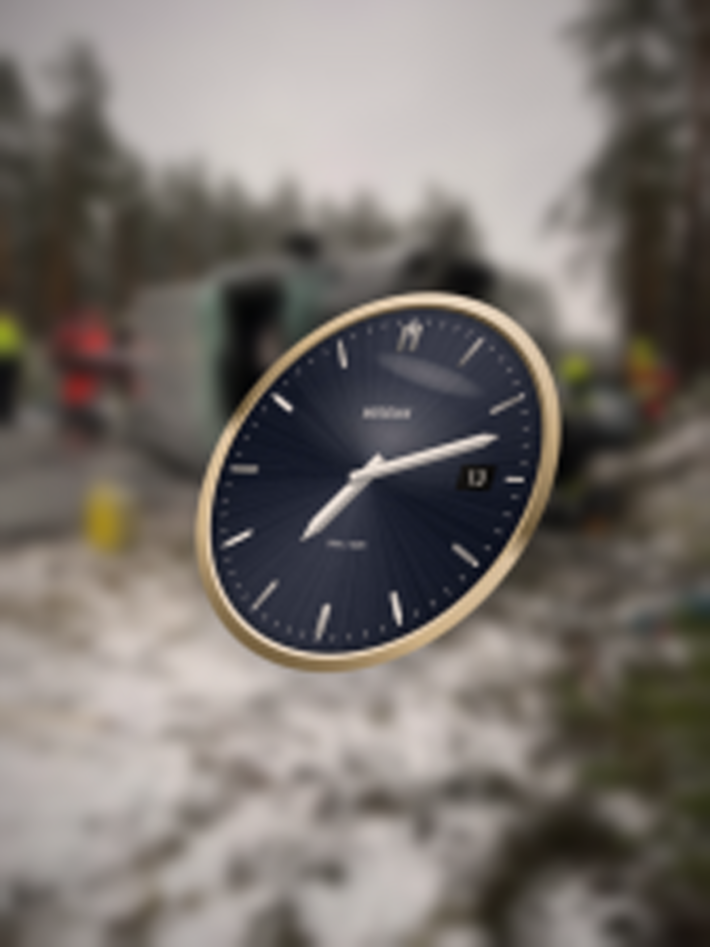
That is 7 h 12 min
